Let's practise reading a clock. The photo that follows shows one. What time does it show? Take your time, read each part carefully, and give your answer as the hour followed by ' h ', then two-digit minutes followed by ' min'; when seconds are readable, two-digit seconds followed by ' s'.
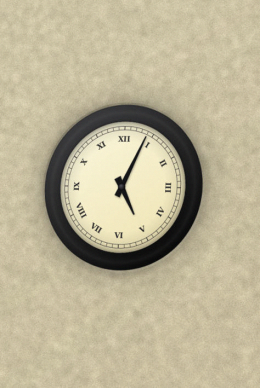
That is 5 h 04 min
